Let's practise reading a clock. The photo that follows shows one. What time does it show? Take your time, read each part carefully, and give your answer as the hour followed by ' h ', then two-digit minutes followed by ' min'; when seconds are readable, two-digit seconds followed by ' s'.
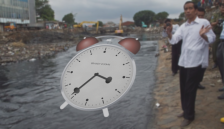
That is 3 h 36 min
